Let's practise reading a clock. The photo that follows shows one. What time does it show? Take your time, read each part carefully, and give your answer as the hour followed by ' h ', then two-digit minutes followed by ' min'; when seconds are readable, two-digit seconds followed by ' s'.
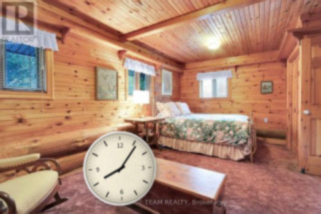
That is 8 h 06 min
